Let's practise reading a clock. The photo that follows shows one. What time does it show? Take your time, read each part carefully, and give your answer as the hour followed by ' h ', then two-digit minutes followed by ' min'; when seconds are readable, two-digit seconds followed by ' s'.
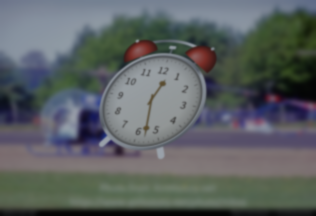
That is 12 h 28 min
